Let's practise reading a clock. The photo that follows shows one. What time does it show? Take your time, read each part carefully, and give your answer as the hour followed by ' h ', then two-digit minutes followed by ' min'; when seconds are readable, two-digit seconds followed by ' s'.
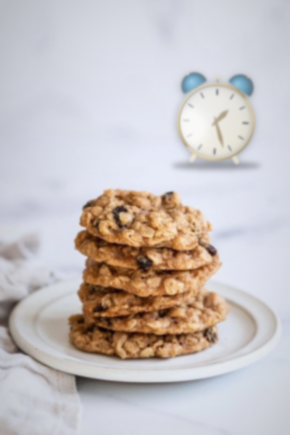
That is 1 h 27 min
